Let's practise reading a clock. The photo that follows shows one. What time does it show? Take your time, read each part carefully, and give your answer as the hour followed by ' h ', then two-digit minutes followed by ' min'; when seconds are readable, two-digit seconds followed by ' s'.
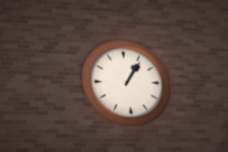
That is 1 h 06 min
